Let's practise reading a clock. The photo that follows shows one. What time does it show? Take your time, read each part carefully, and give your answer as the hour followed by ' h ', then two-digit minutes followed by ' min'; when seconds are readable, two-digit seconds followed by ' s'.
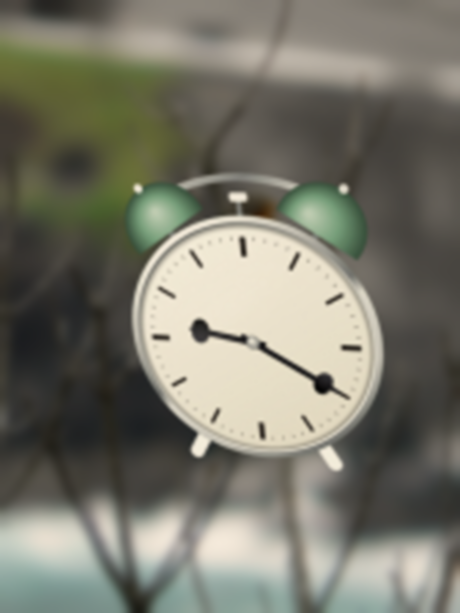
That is 9 h 20 min
